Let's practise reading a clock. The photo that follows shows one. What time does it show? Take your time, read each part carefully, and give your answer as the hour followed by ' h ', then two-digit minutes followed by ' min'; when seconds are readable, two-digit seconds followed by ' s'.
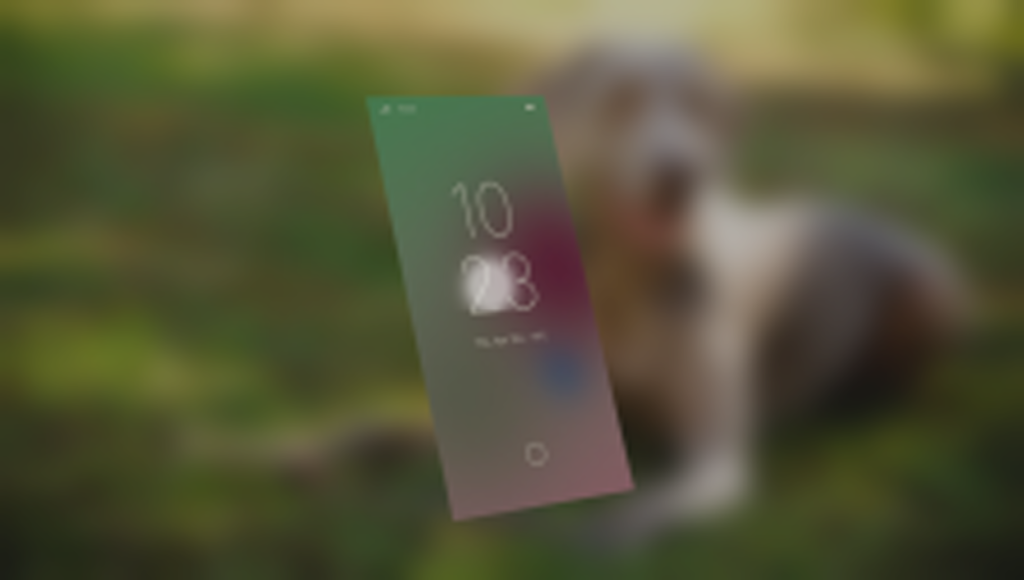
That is 10 h 23 min
